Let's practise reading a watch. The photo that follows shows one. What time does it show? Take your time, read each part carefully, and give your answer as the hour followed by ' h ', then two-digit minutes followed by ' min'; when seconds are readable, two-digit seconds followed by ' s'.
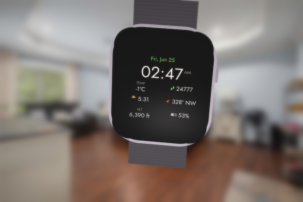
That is 2 h 47 min
